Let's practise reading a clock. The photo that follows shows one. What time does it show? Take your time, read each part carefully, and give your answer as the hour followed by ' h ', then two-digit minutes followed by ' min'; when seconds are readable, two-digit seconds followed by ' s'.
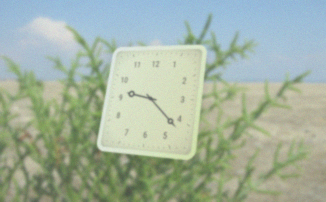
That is 9 h 22 min
